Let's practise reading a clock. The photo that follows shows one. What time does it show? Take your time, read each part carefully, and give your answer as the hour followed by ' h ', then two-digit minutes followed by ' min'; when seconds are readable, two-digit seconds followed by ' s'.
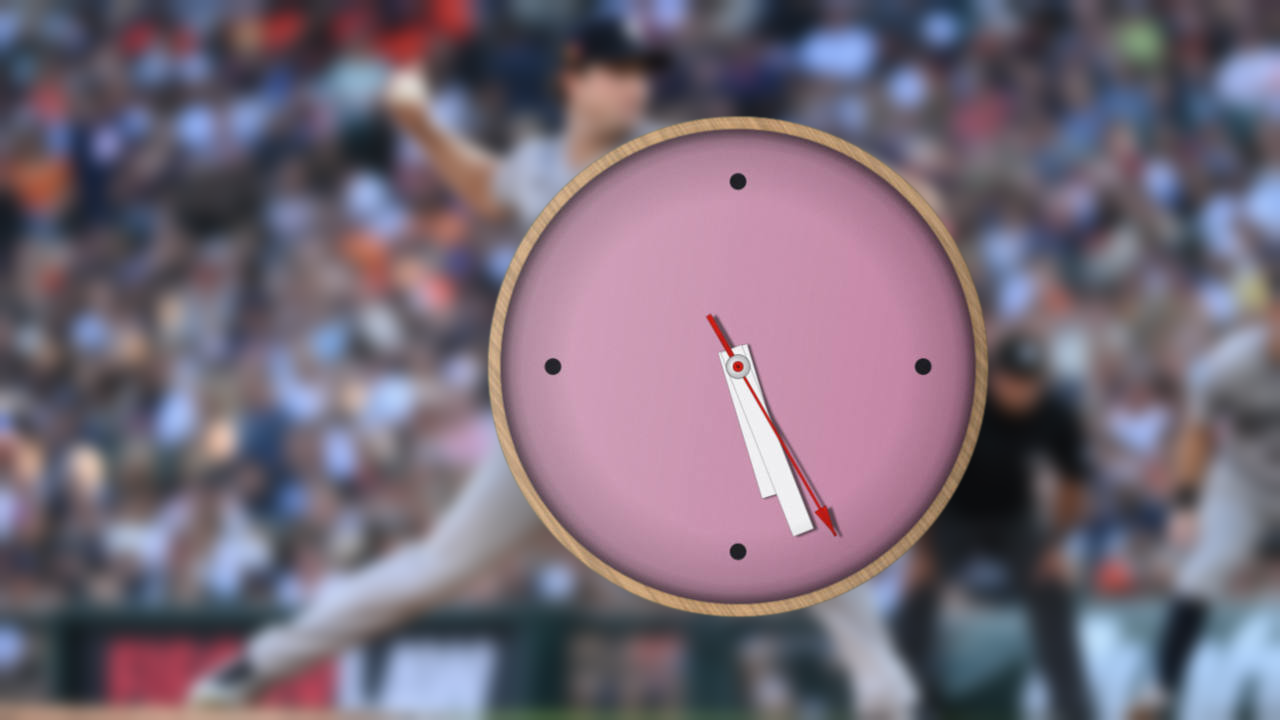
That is 5 h 26 min 25 s
